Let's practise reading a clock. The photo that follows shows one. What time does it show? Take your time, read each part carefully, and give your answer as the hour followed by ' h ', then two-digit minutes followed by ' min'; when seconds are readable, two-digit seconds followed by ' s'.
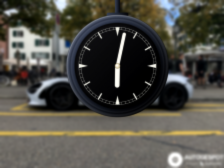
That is 6 h 02 min
